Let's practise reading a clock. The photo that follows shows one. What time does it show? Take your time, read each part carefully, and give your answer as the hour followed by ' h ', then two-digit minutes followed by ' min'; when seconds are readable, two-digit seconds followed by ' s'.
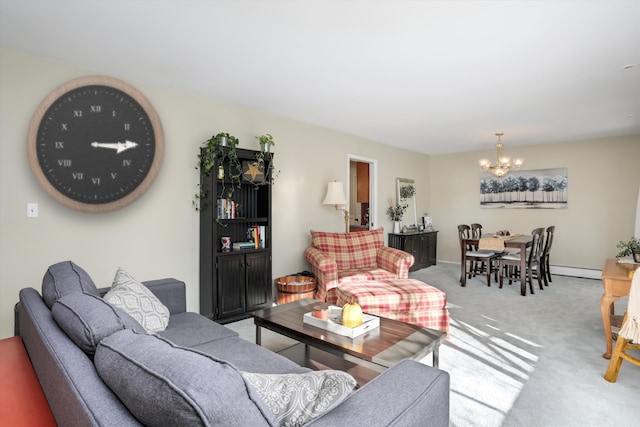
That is 3 h 15 min
